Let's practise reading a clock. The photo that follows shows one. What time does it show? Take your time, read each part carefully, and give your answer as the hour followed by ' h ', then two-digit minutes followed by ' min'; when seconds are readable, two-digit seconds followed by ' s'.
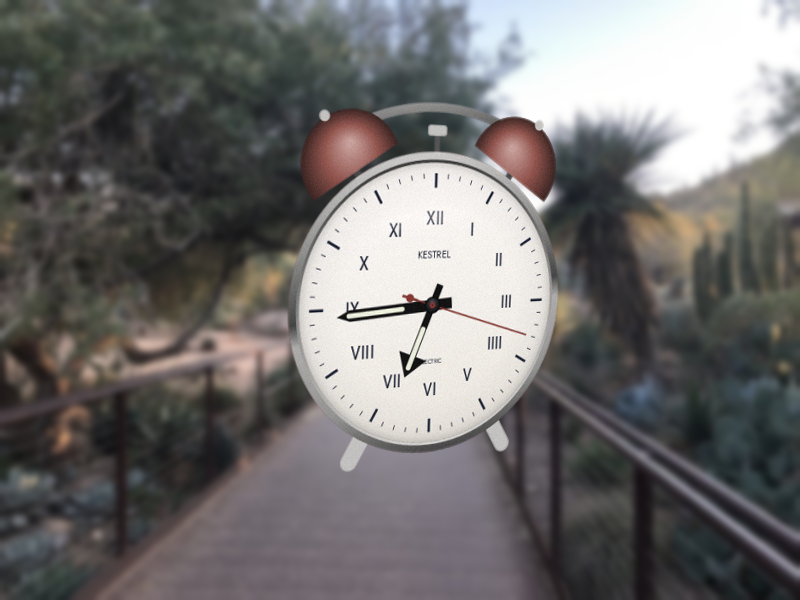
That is 6 h 44 min 18 s
